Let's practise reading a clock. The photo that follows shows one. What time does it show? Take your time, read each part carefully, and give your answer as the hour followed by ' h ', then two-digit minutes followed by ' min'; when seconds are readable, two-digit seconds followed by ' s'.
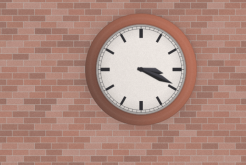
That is 3 h 19 min
